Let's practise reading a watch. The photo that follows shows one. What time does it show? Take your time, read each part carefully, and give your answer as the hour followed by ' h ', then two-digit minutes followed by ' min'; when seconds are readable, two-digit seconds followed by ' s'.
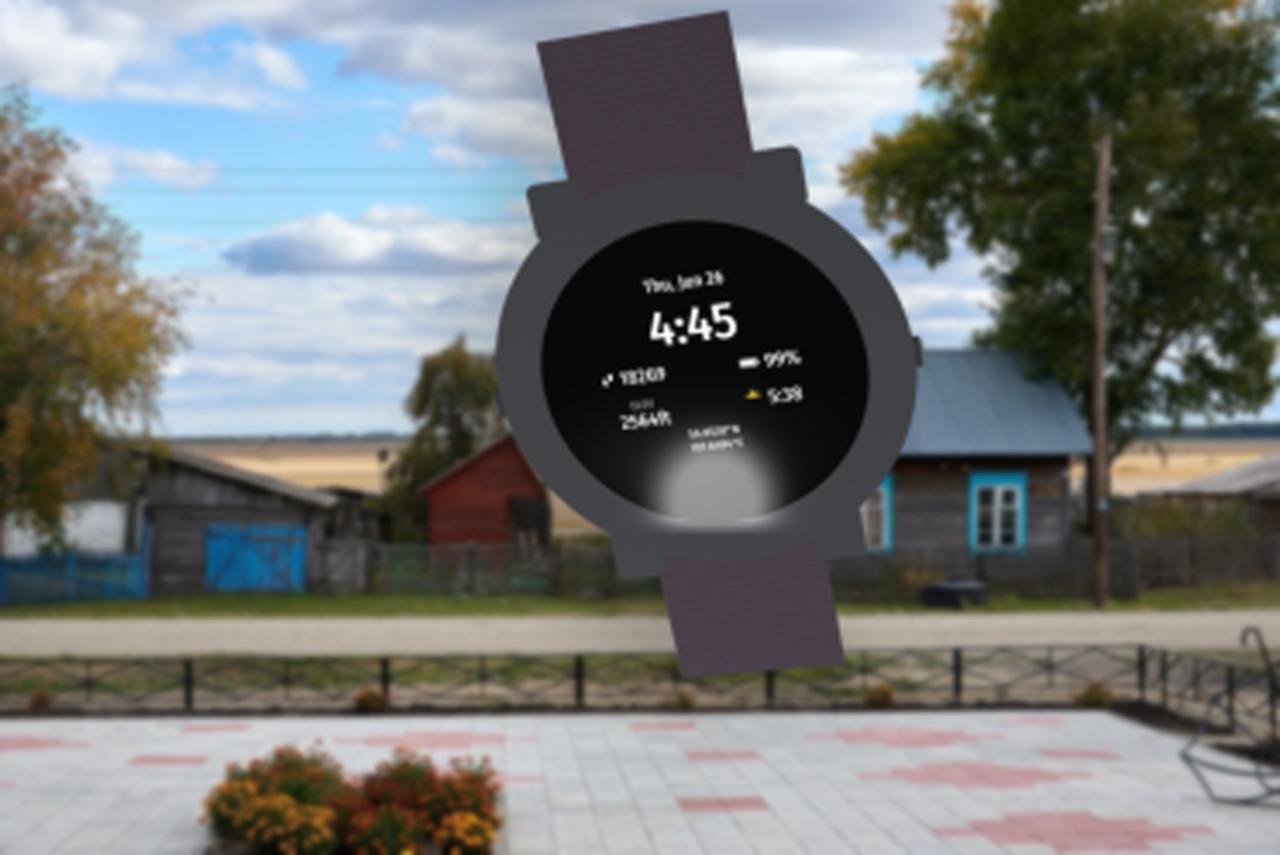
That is 4 h 45 min
